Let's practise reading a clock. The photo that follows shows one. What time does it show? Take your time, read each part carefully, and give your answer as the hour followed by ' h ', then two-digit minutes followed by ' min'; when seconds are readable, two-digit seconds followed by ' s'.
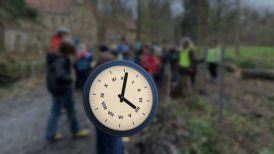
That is 4 h 01 min
